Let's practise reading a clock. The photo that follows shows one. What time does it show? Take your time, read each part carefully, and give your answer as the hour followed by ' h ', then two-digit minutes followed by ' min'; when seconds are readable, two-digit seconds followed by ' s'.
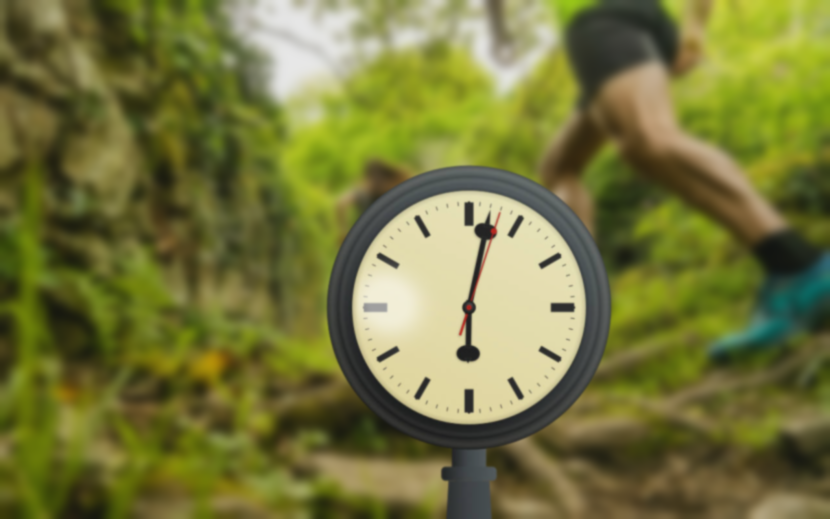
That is 6 h 02 min 03 s
